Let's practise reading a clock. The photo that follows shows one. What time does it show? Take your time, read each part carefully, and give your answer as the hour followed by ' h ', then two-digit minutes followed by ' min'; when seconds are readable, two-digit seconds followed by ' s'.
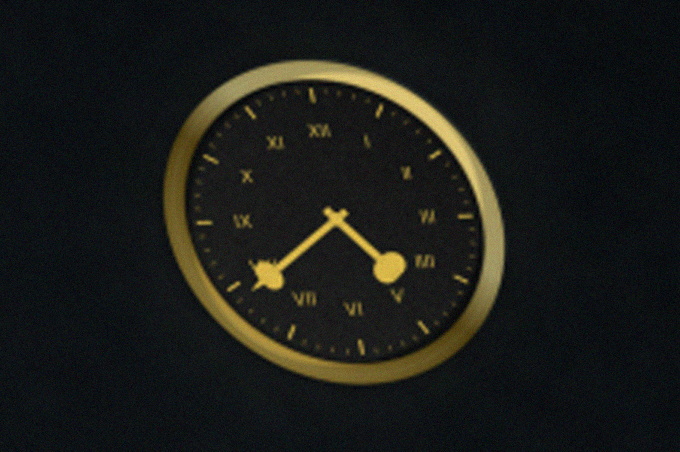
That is 4 h 39 min
